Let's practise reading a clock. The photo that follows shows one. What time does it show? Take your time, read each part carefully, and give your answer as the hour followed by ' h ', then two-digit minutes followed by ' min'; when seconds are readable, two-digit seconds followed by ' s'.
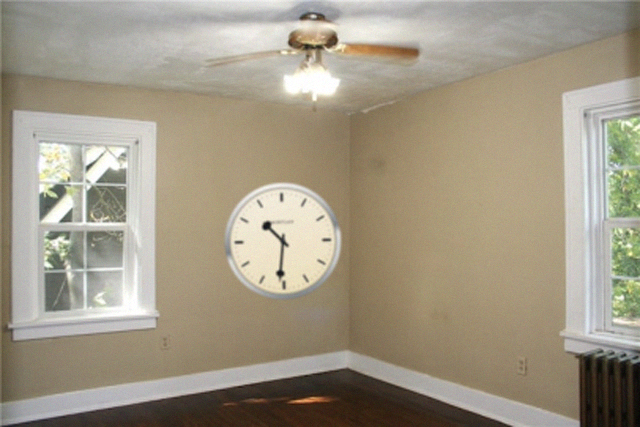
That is 10 h 31 min
